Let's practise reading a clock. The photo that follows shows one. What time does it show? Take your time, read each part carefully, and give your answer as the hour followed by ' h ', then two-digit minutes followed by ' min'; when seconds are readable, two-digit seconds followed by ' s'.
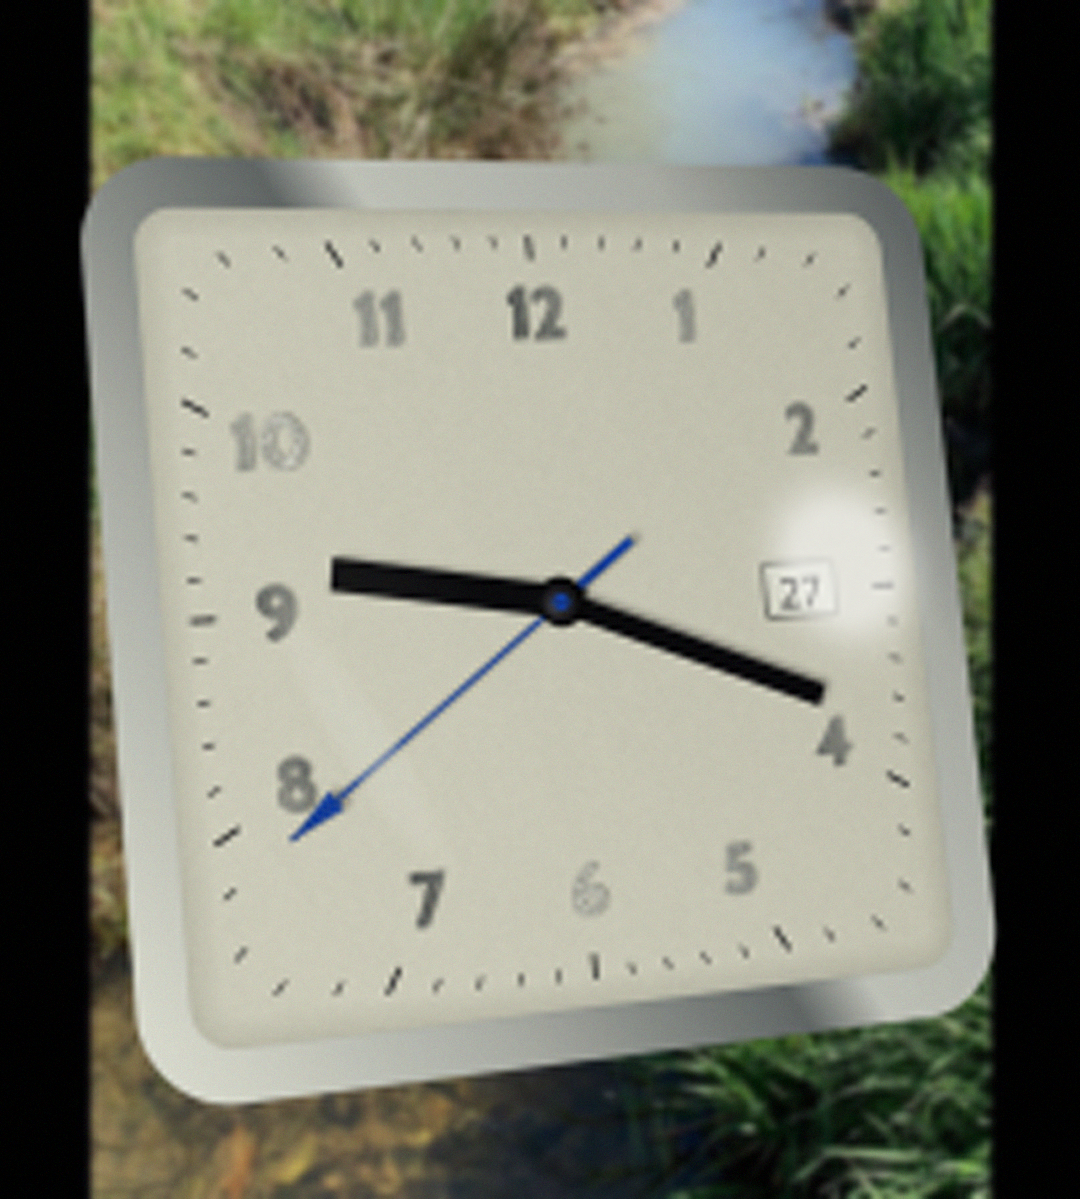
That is 9 h 18 min 39 s
